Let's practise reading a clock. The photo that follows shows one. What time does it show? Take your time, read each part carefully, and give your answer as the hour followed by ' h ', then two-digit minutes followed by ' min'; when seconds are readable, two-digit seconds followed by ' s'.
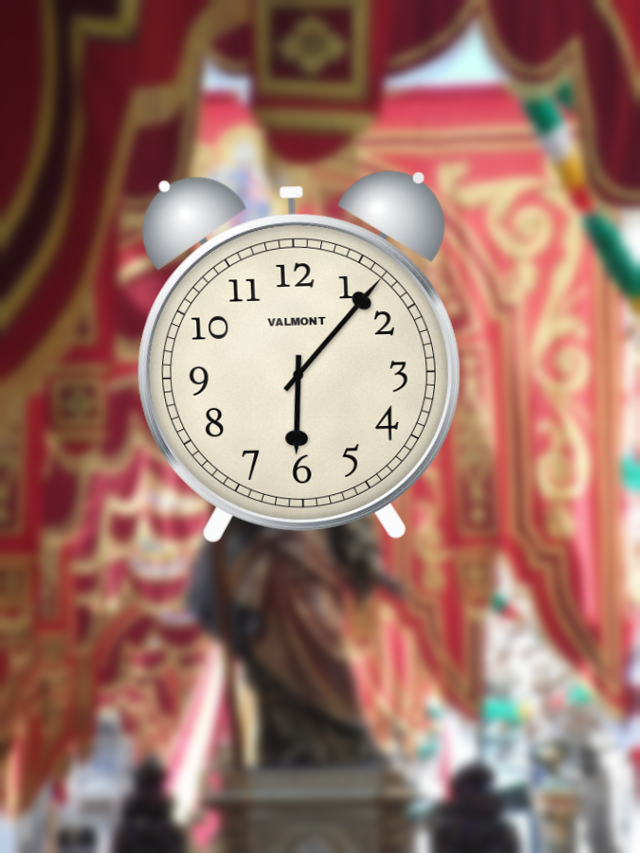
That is 6 h 07 min
